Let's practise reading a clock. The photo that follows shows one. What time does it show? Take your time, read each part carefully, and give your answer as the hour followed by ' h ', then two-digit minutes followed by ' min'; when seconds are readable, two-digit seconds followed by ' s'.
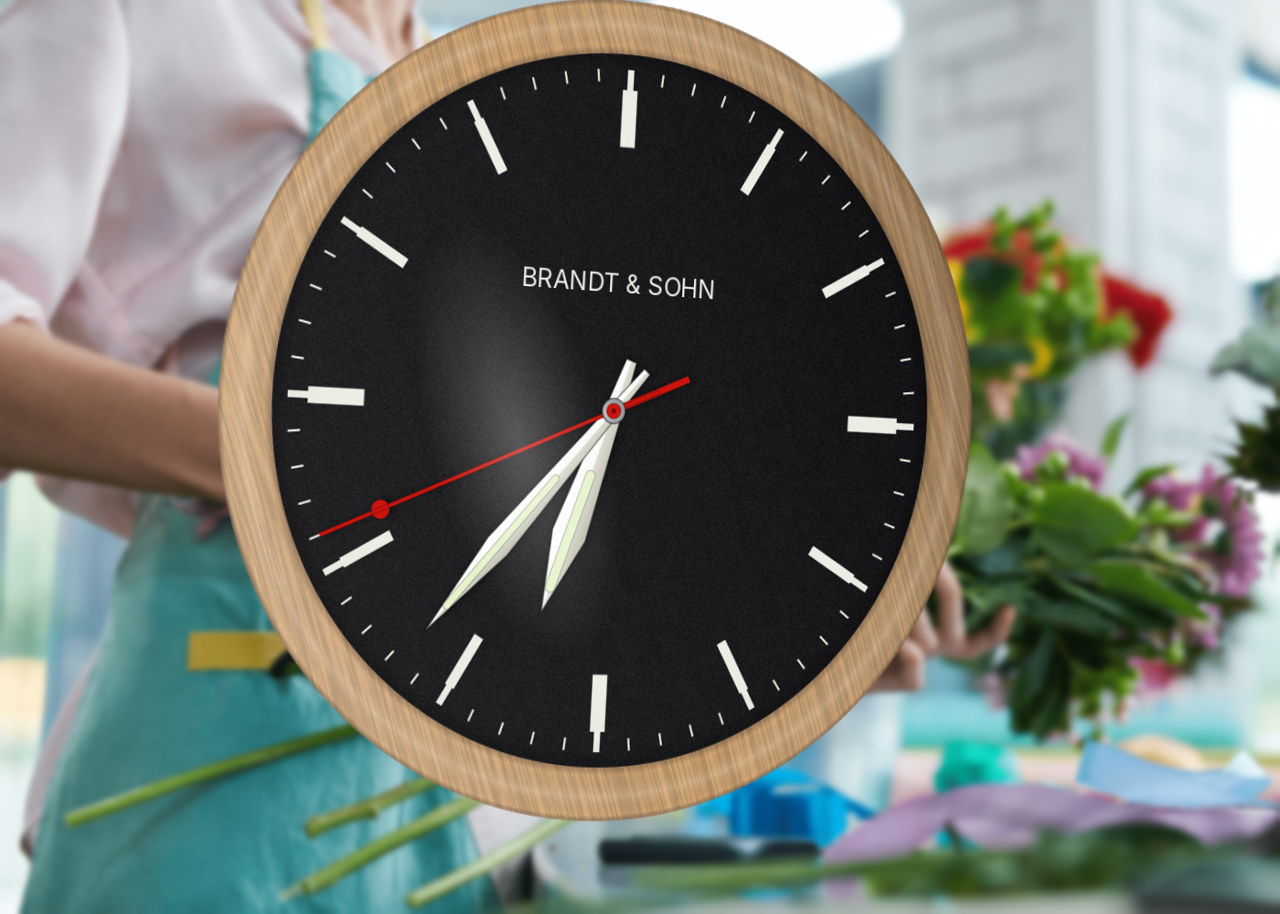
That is 6 h 36 min 41 s
